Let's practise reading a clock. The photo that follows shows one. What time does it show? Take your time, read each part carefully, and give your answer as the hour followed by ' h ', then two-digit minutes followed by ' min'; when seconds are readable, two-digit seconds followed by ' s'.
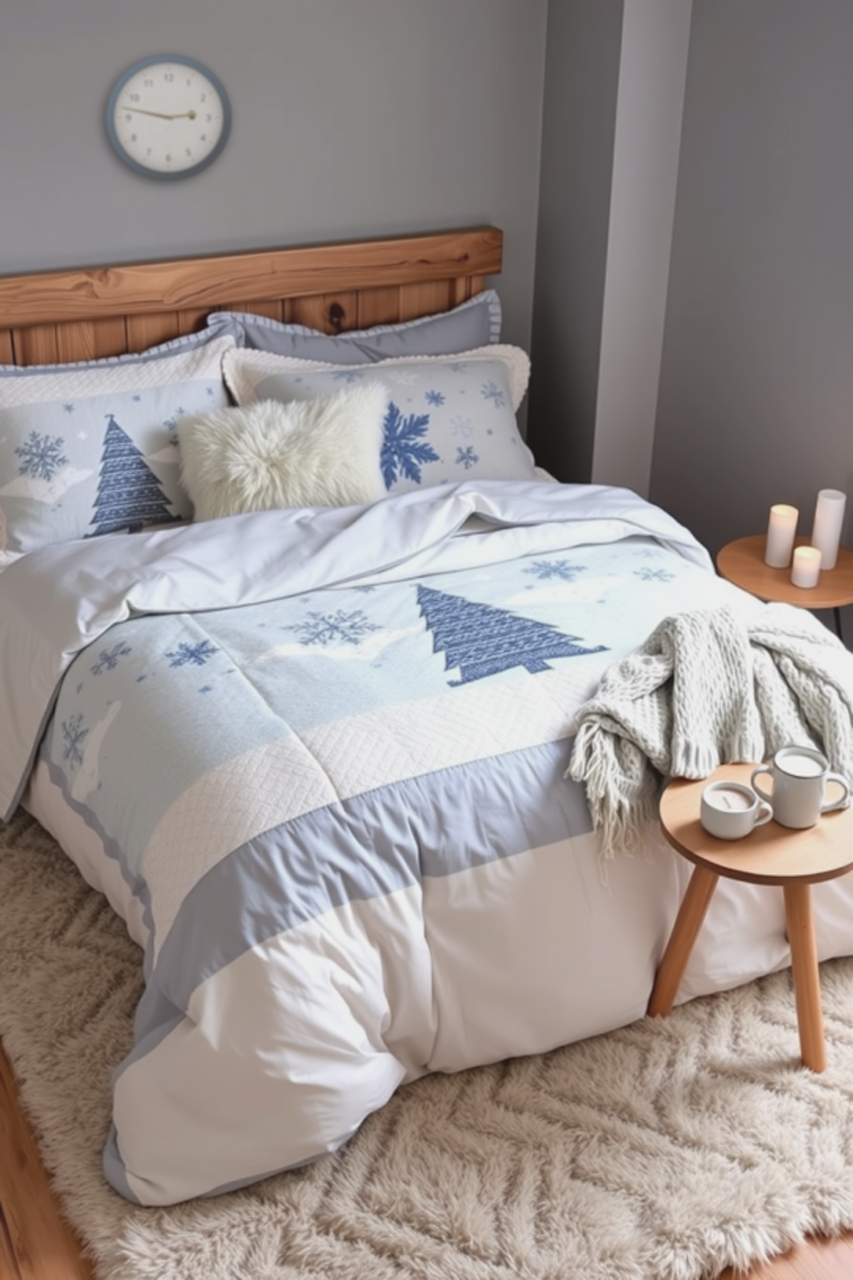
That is 2 h 47 min
